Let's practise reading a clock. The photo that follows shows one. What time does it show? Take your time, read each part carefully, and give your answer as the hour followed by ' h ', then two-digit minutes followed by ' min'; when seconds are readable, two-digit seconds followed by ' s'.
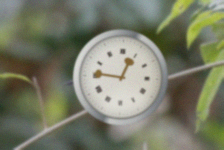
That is 12 h 46 min
